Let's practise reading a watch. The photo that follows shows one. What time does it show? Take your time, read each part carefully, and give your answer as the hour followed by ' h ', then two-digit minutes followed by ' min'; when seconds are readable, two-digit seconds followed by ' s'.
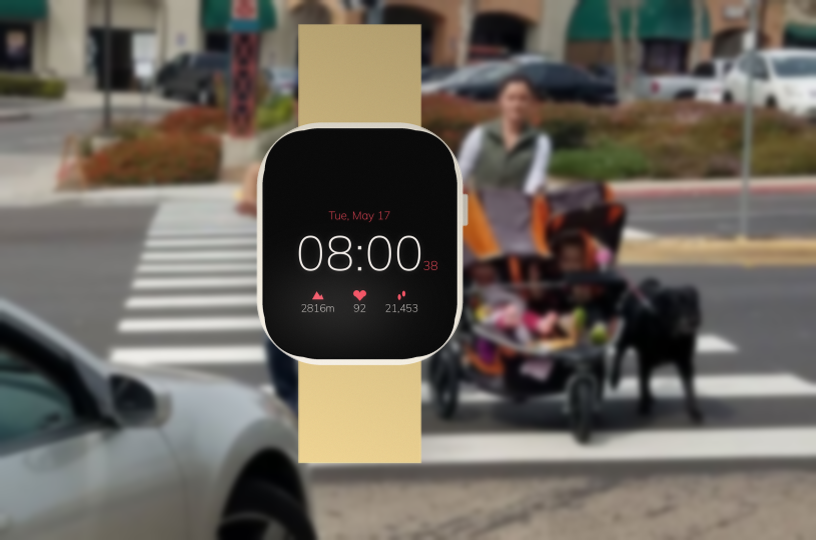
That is 8 h 00 min 38 s
